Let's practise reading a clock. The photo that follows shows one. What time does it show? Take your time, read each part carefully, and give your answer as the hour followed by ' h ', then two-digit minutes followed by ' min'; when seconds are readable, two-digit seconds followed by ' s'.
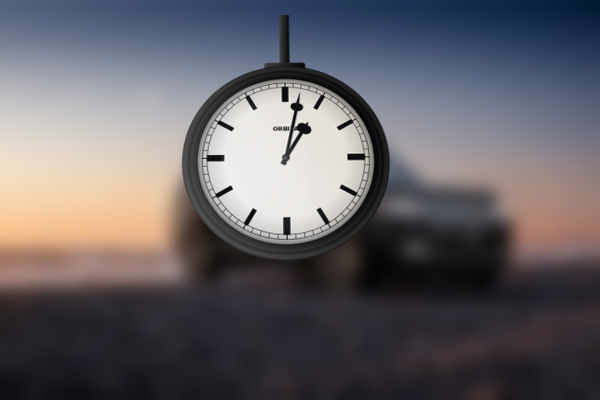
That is 1 h 02 min
